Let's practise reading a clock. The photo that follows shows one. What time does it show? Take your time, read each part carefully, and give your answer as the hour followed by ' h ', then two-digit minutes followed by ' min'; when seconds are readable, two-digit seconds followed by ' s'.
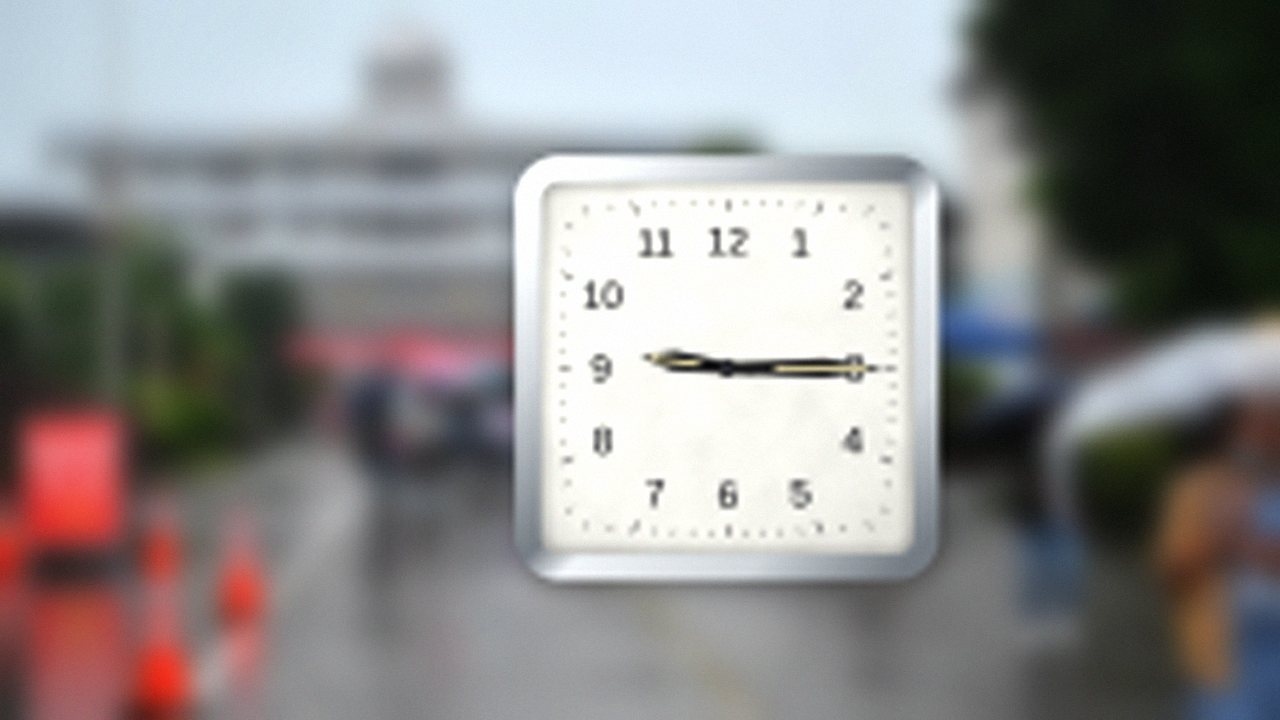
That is 9 h 15 min
